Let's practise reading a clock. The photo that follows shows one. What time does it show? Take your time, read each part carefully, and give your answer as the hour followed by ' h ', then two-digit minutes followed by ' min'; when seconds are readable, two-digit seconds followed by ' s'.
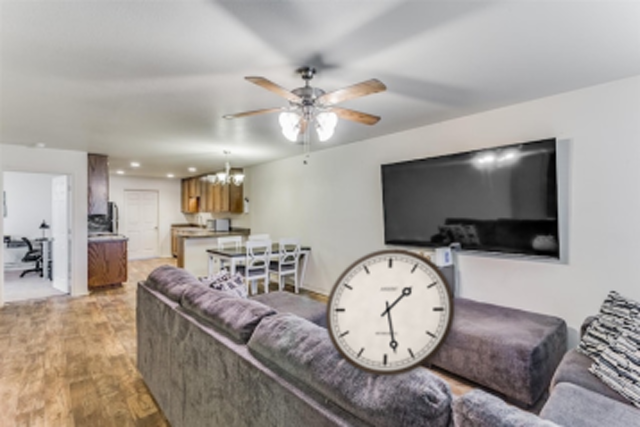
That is 1 h 28 min
